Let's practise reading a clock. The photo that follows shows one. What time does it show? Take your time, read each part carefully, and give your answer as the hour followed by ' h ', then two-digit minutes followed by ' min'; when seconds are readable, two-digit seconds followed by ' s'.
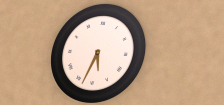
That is 5 h 33 min
